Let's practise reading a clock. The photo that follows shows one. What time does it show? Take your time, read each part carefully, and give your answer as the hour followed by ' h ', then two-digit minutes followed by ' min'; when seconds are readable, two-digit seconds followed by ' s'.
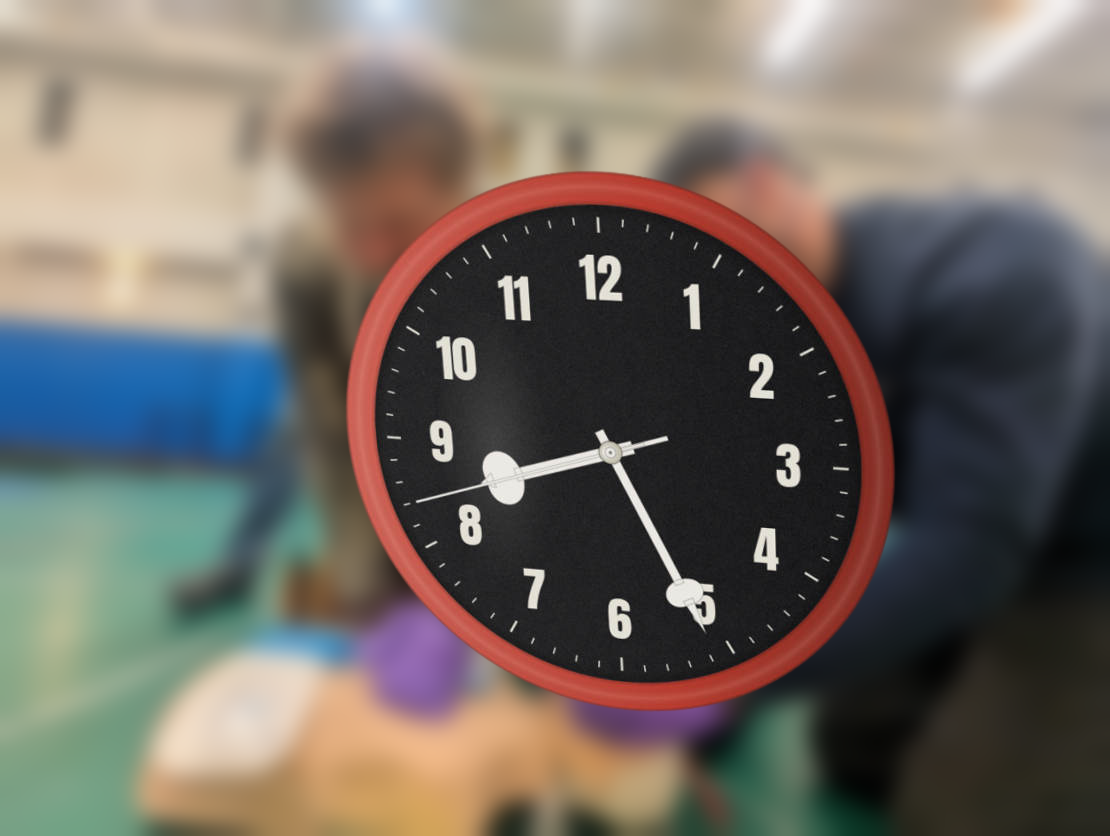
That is 8 h 25 min 42 s
